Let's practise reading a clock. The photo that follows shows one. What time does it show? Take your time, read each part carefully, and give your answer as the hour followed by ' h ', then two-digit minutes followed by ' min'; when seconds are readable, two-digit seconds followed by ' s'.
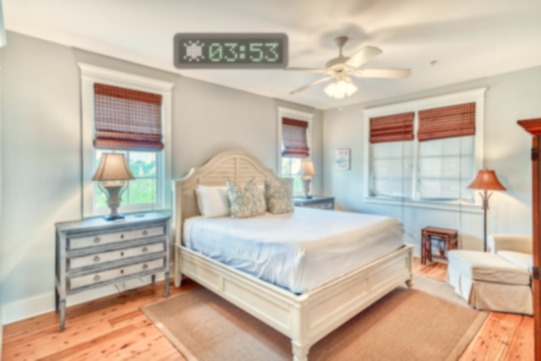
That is 3 h 53 min
